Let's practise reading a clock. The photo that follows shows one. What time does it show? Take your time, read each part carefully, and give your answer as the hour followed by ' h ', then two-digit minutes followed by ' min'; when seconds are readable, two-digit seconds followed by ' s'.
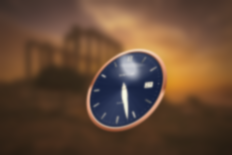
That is 5 h 27 min
